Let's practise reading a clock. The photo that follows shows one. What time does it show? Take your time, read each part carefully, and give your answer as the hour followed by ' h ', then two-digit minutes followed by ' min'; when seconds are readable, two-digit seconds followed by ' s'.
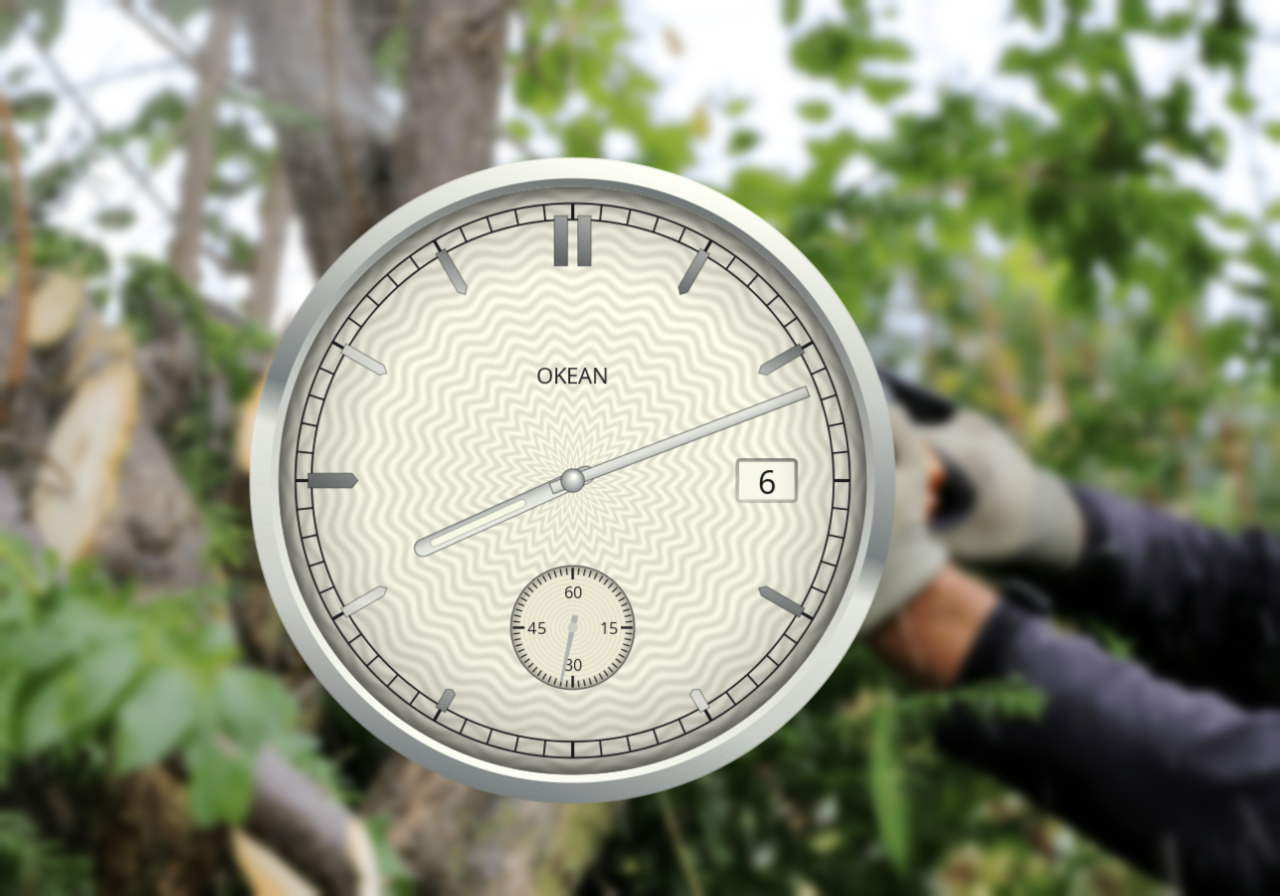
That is 8 h 11 min 32 s
